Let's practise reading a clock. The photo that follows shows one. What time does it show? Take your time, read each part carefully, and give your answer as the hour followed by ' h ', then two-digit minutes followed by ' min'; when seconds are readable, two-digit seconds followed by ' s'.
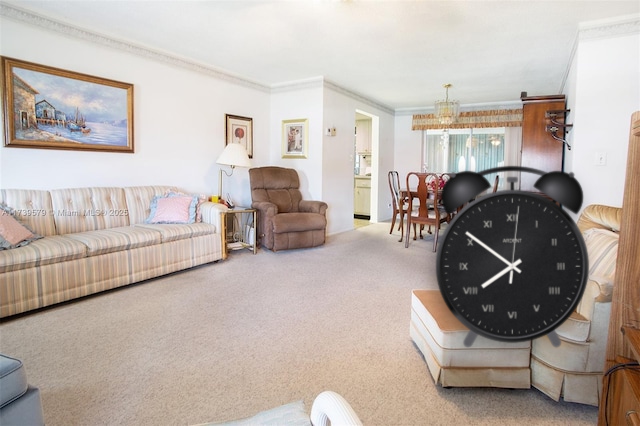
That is 7 h 51 min 01 s
